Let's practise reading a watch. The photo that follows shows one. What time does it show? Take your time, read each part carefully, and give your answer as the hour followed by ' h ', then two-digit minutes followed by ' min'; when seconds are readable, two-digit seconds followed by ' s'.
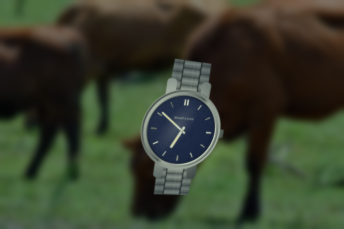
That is 6 h 51 min
